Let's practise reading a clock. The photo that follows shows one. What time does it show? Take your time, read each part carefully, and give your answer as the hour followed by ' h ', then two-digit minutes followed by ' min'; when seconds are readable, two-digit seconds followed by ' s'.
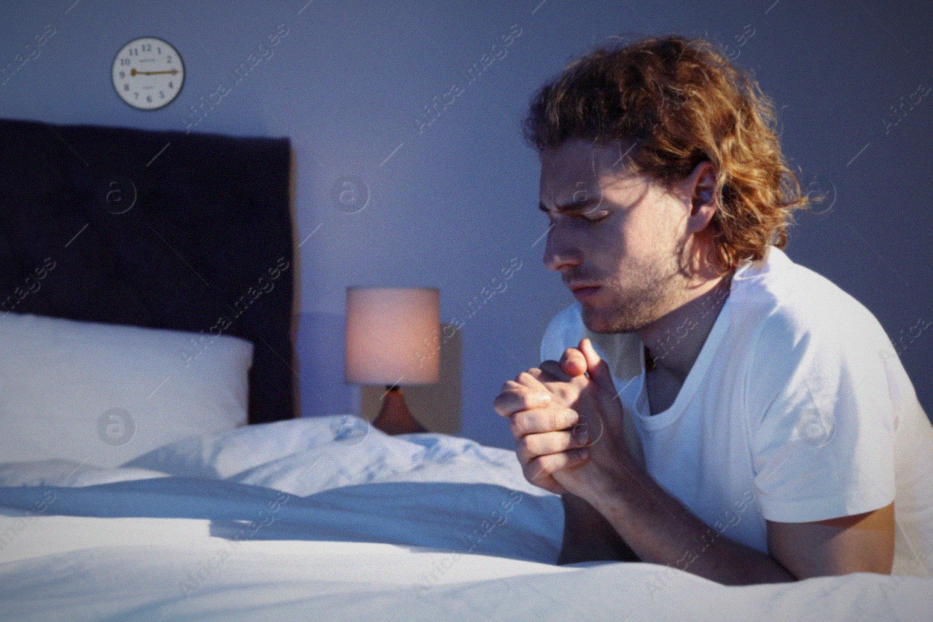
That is 9 h 15 min
